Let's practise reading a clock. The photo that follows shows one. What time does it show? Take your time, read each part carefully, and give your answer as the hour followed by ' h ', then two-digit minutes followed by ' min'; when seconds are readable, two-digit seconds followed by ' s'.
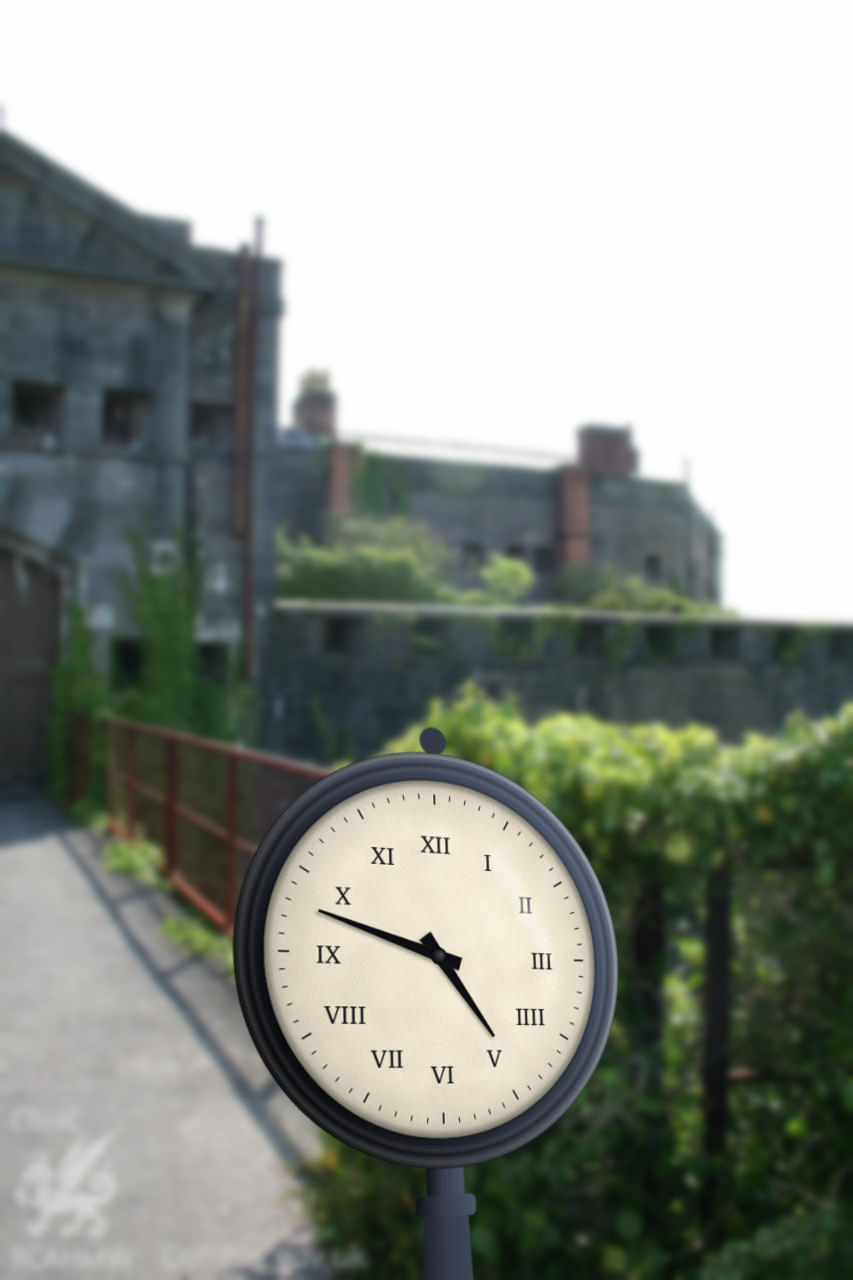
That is 4 h 48 min
